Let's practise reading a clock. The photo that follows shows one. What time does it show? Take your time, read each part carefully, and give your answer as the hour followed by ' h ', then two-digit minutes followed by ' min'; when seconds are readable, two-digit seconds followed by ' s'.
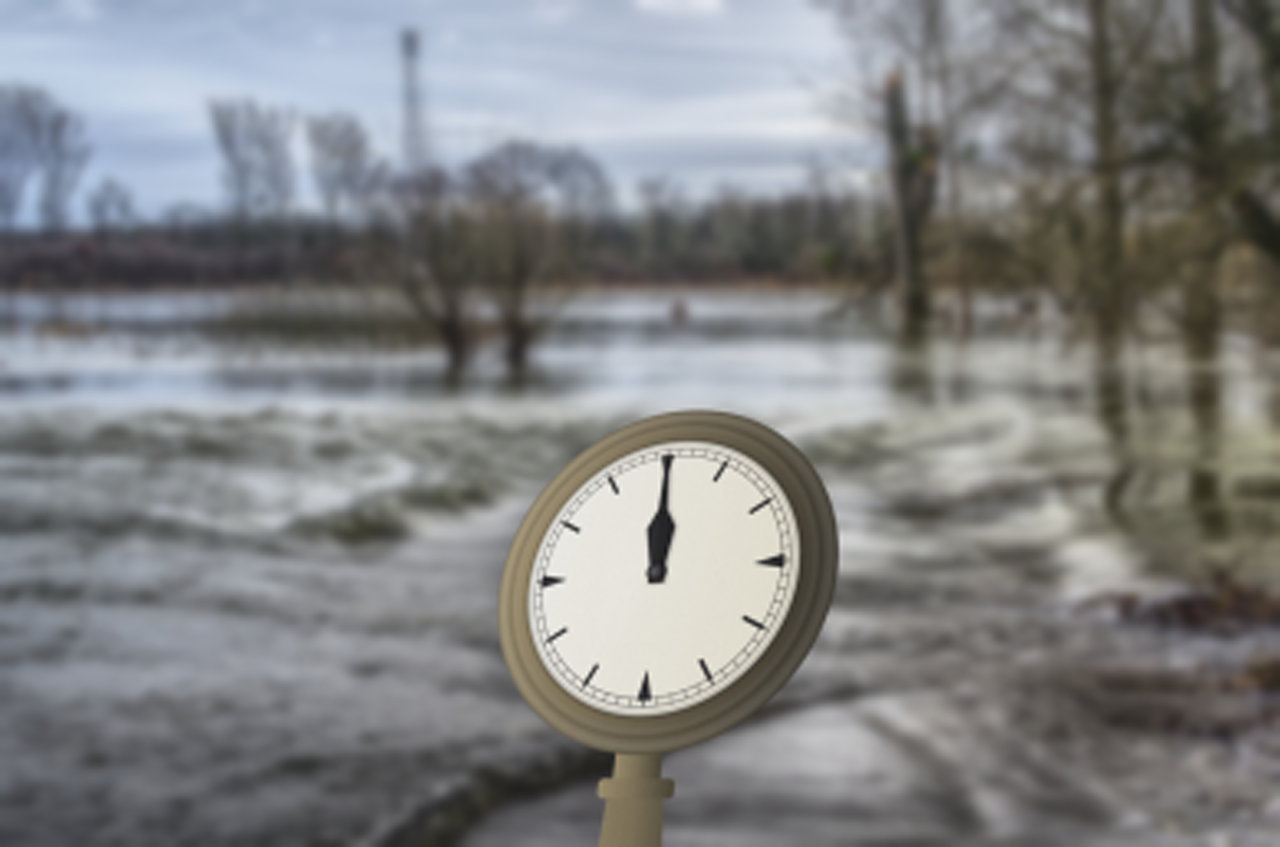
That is 12 h 00 min
